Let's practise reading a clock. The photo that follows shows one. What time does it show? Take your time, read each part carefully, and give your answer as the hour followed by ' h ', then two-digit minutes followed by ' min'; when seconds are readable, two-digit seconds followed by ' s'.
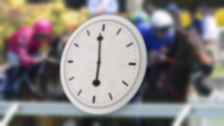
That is 5 h 59 min
